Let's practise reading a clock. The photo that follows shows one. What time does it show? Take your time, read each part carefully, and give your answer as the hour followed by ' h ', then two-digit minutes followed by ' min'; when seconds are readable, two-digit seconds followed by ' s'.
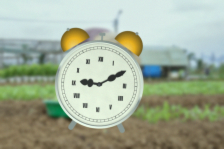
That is 9 h 10 min
